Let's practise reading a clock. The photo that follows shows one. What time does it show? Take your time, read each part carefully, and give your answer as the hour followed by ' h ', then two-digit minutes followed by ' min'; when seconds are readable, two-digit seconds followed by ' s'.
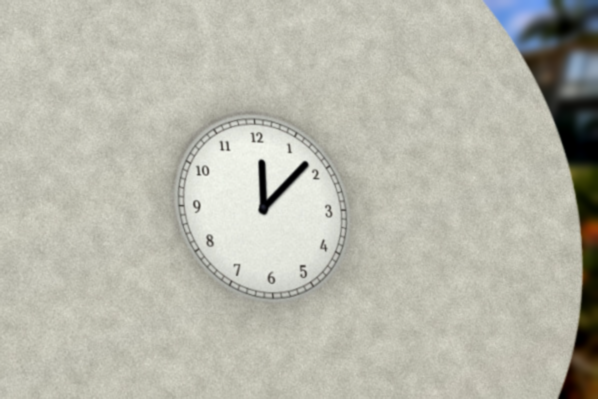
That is 12 h 08 min
